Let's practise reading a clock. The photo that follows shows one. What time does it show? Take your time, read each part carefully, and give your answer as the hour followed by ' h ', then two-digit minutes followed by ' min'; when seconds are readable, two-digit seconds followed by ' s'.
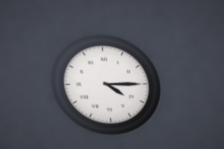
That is 4 h 15 min
